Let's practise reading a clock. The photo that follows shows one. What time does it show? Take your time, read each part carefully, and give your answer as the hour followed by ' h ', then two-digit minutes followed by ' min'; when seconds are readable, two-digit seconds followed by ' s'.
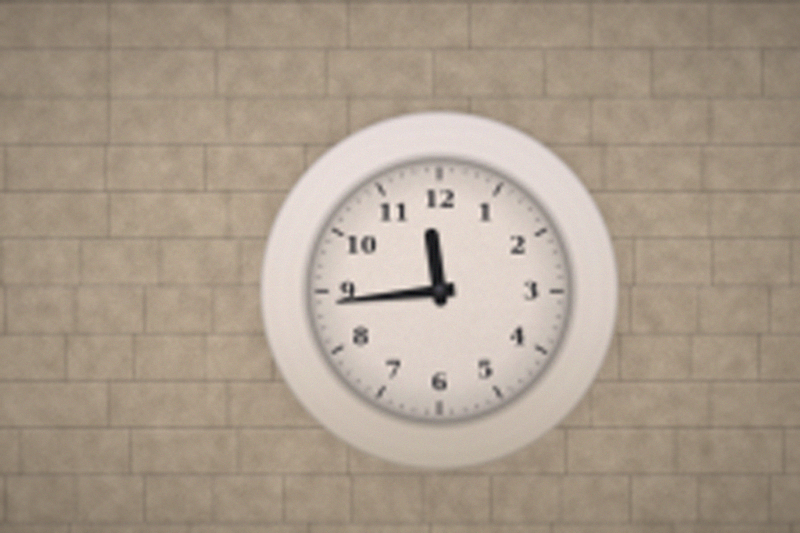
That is 11 h 44 min
